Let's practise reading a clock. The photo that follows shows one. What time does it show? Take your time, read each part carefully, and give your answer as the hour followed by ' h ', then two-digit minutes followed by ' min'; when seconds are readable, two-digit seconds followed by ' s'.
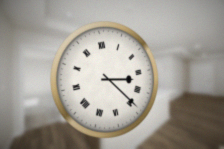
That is 3 h 24 min
